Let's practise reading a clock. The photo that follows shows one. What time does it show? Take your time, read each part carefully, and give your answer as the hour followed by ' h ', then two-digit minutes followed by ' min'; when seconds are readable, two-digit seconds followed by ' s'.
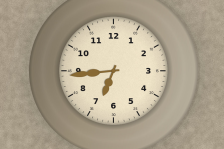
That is 6 h 44 min
